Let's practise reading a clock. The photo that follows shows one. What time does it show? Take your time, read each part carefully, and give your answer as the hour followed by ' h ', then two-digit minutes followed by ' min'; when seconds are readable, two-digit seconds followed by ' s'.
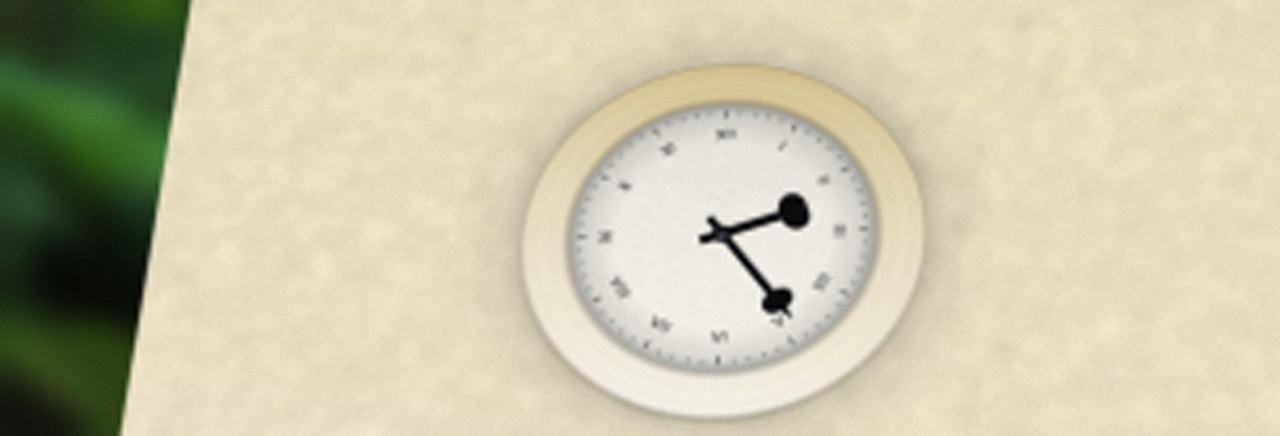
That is 2 h 24 min
